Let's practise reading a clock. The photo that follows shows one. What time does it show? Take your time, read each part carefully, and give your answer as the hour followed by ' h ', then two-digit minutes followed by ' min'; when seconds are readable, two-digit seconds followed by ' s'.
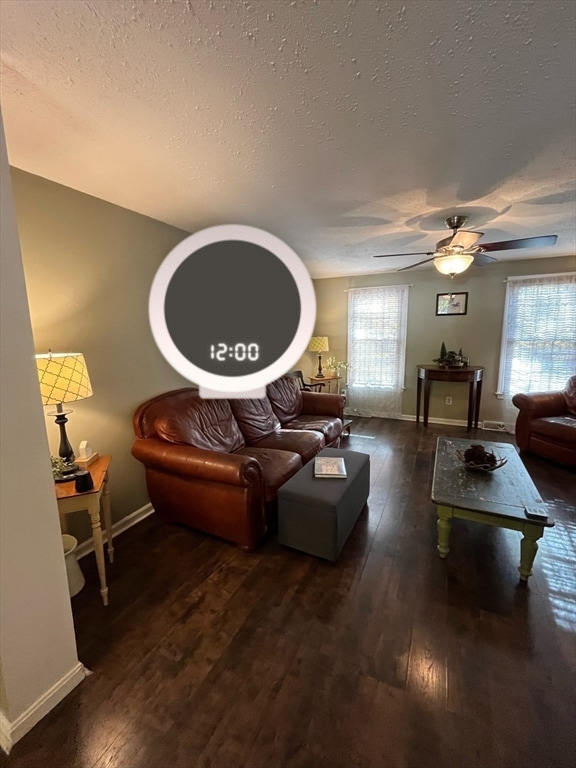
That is 12 h 00 min
